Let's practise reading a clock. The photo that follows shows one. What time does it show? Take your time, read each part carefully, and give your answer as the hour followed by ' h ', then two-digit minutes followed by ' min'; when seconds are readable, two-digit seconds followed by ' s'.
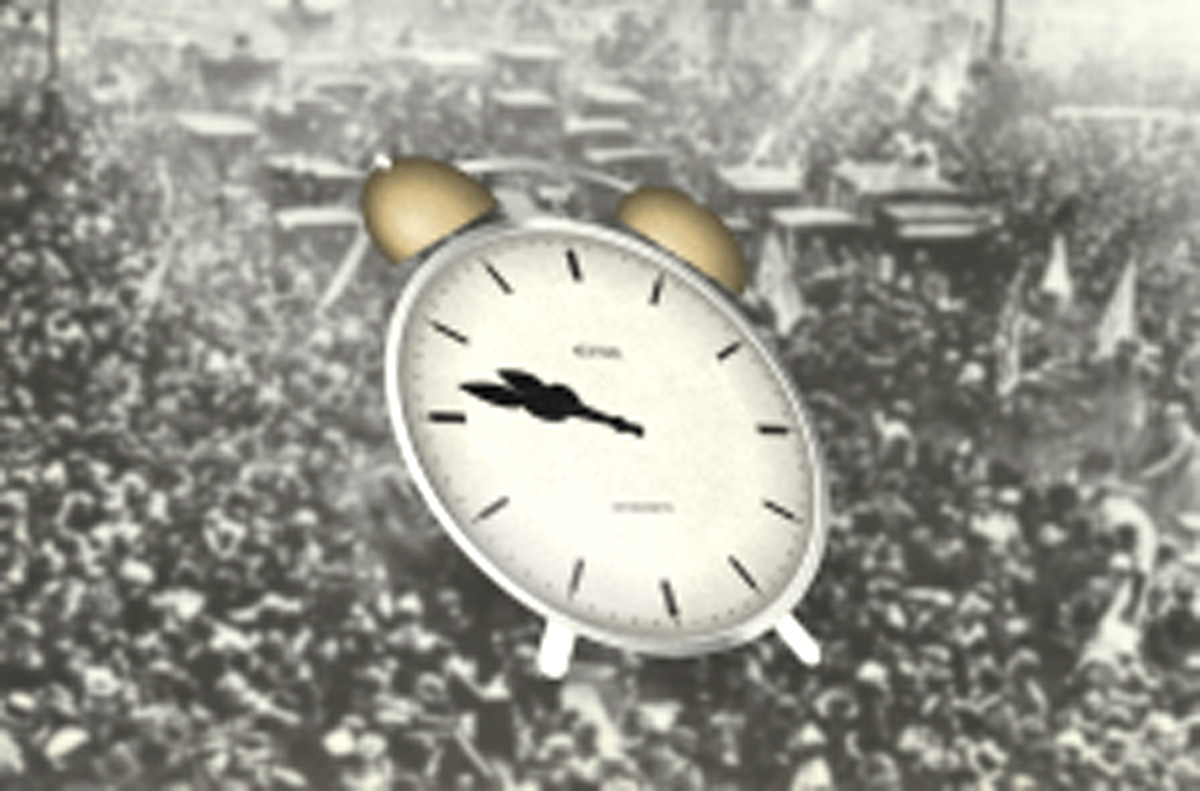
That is 9 h 47 min
